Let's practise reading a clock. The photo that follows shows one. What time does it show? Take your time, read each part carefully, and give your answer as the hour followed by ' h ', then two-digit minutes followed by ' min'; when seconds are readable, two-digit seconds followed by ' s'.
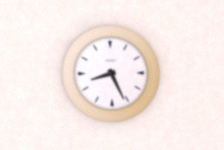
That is 8 h 26 min
